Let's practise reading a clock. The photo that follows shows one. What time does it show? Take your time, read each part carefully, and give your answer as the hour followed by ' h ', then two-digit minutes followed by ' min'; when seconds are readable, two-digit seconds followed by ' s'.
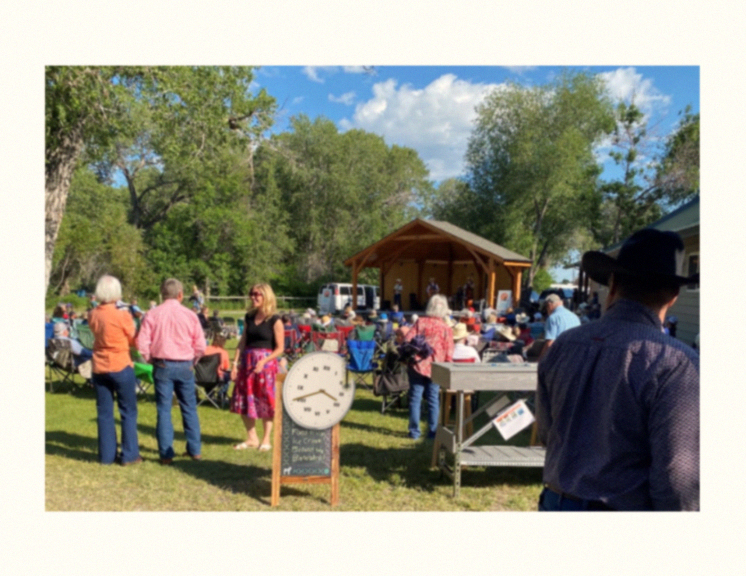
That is 3 h 41 min
